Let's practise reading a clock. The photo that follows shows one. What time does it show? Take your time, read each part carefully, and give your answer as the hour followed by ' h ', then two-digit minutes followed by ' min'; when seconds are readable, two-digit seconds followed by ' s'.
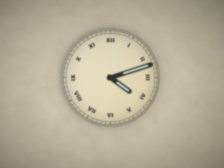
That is 4 h 12 min
